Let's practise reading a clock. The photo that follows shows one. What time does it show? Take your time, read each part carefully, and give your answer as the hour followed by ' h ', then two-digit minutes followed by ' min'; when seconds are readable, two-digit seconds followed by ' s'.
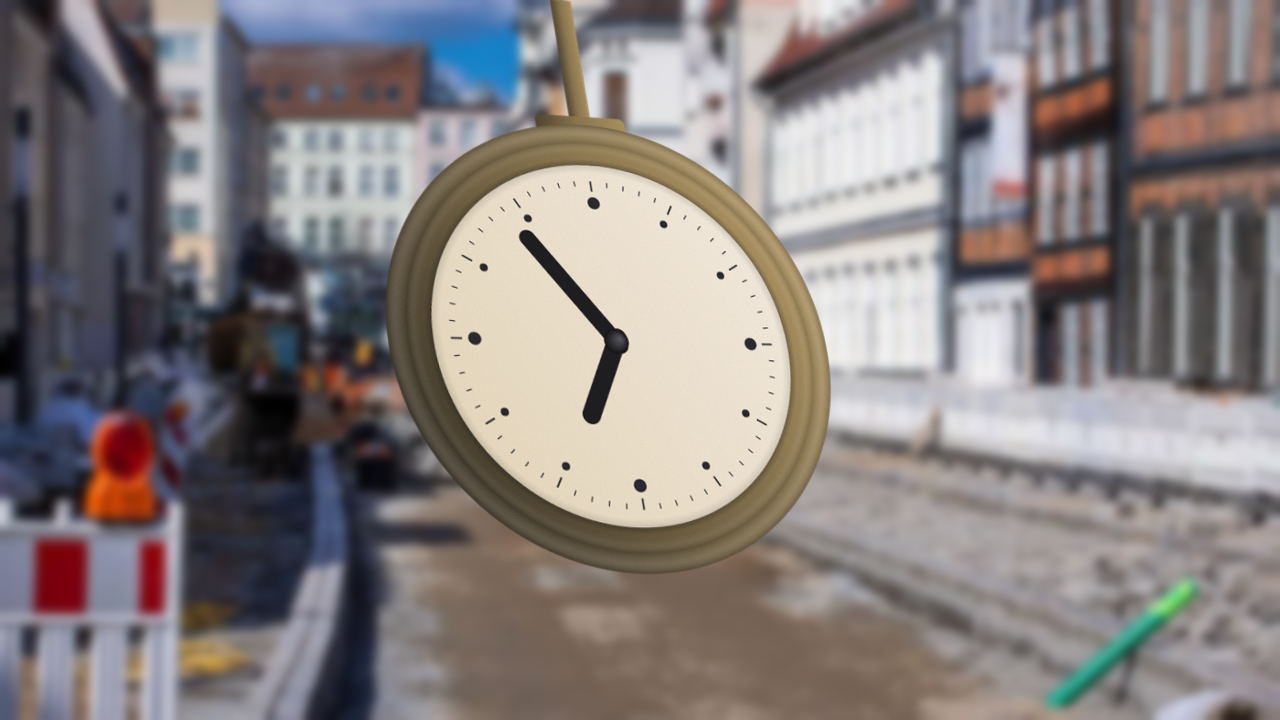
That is 6 h 54 min
